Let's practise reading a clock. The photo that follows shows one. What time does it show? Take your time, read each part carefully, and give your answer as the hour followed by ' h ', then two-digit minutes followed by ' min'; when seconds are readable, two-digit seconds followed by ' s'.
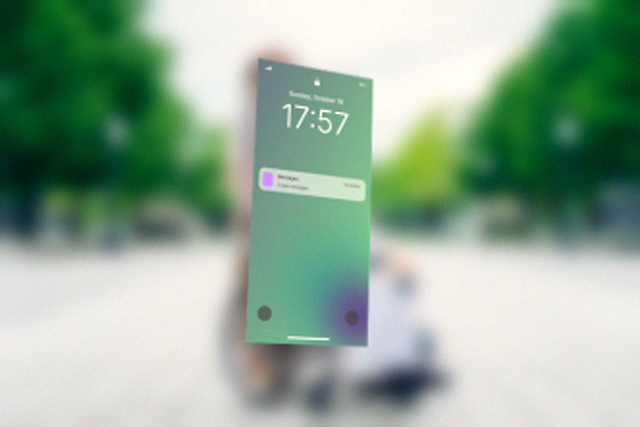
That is 17 h 57 min
